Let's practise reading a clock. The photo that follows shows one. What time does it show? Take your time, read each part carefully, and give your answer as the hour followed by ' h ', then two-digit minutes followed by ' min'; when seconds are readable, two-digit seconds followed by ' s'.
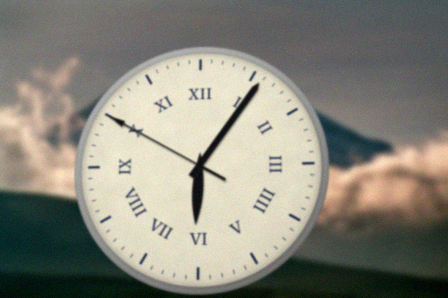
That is 6 h 05 min 50 s
